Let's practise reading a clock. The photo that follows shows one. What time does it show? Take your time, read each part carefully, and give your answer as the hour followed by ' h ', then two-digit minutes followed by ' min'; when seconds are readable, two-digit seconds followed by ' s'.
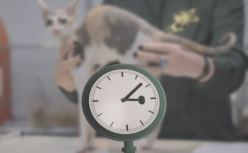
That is 3 h 08 min
